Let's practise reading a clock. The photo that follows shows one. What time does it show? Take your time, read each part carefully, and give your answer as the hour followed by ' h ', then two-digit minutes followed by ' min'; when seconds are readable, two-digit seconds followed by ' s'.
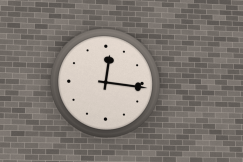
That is 12 h 16 min
